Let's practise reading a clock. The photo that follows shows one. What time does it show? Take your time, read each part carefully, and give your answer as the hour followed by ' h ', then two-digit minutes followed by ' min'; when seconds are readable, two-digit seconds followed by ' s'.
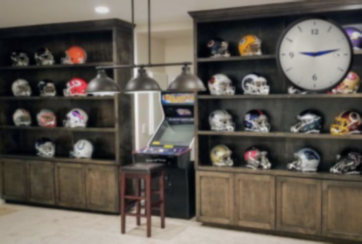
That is 9 h 13 min
